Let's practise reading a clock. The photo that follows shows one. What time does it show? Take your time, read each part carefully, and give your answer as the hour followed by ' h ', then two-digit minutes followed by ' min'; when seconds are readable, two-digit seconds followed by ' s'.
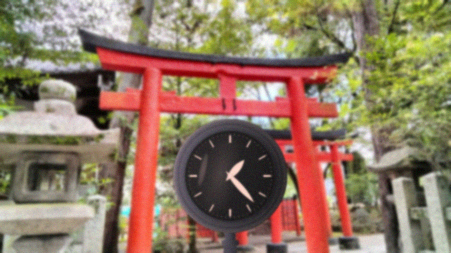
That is 1 h 23 min
